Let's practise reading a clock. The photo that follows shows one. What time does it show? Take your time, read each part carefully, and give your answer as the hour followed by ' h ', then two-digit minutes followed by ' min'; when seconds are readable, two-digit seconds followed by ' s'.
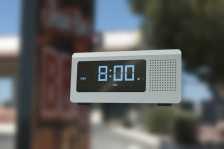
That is 8 h 00 min
